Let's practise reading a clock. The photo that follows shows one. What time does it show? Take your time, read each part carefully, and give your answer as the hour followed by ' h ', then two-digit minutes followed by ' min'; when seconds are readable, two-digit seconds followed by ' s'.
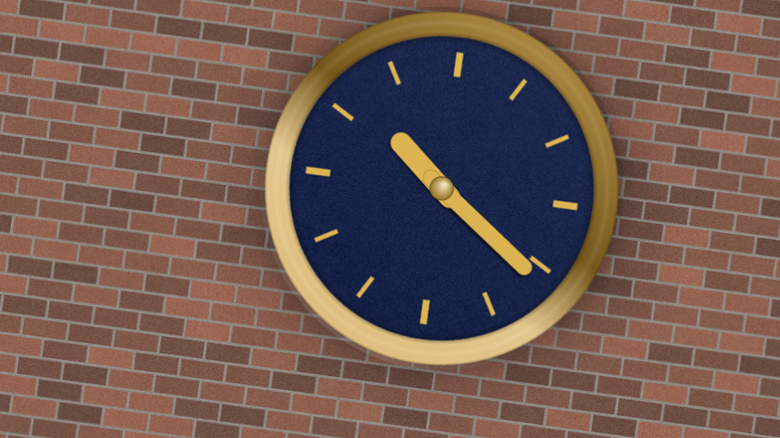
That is 10 h 21 min
